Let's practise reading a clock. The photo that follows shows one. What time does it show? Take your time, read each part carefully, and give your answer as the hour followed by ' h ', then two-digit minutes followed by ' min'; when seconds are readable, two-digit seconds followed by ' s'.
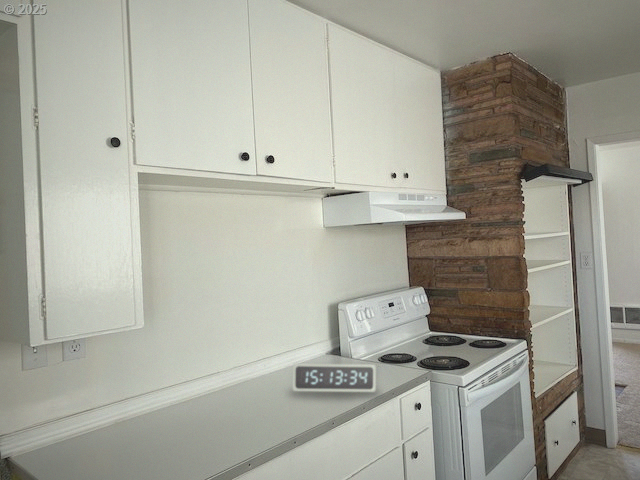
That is 15 h 13 min 34 s
